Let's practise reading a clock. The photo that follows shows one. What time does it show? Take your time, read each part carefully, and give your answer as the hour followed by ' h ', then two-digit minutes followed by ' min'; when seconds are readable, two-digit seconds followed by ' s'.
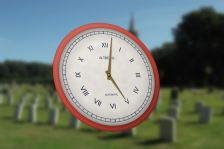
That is 5 h 02 min
